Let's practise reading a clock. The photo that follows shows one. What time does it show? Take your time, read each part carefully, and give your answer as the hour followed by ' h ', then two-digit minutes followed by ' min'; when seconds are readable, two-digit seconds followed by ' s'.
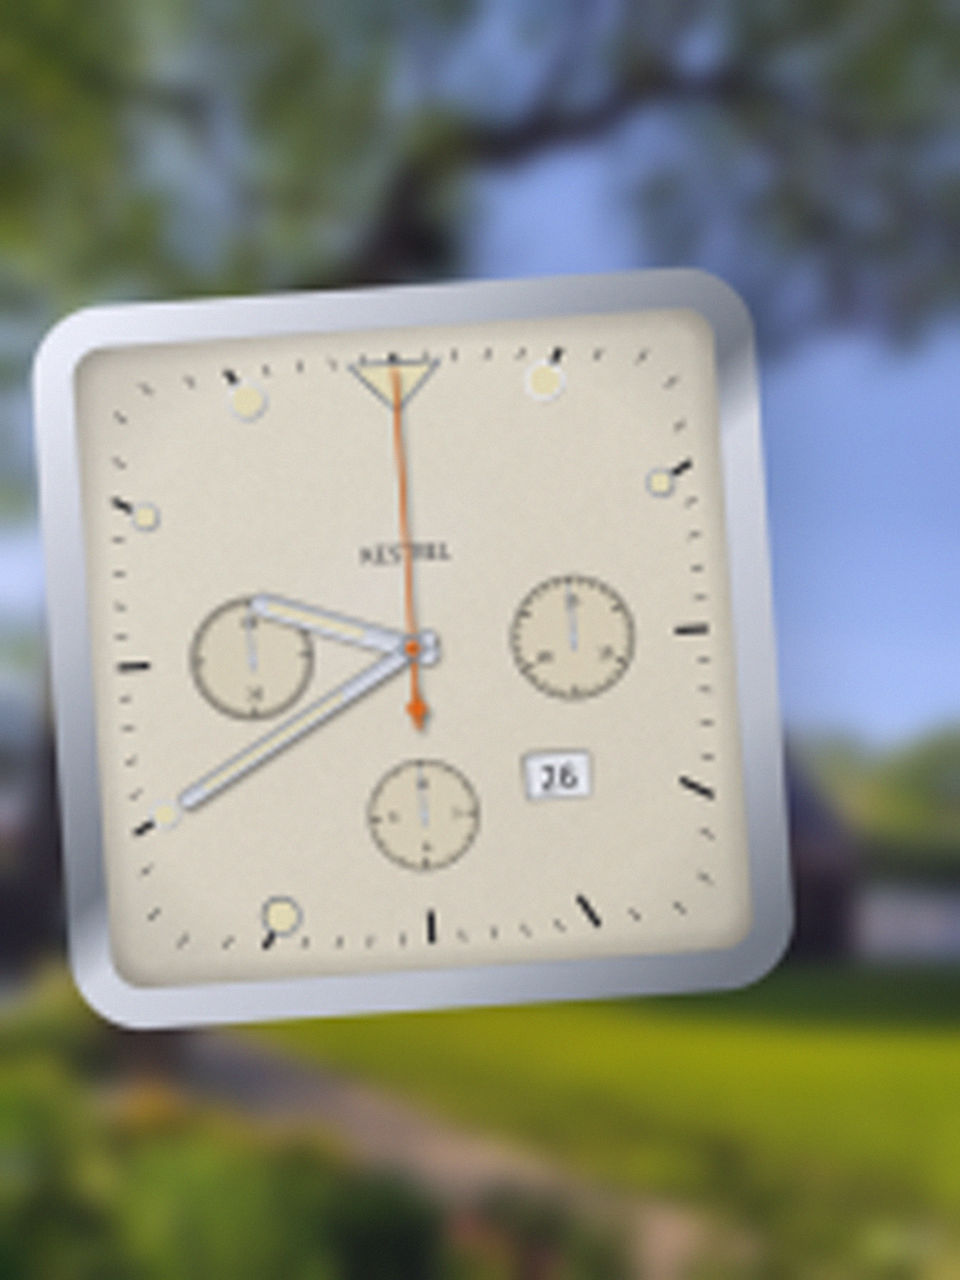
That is 9 h 40 min
